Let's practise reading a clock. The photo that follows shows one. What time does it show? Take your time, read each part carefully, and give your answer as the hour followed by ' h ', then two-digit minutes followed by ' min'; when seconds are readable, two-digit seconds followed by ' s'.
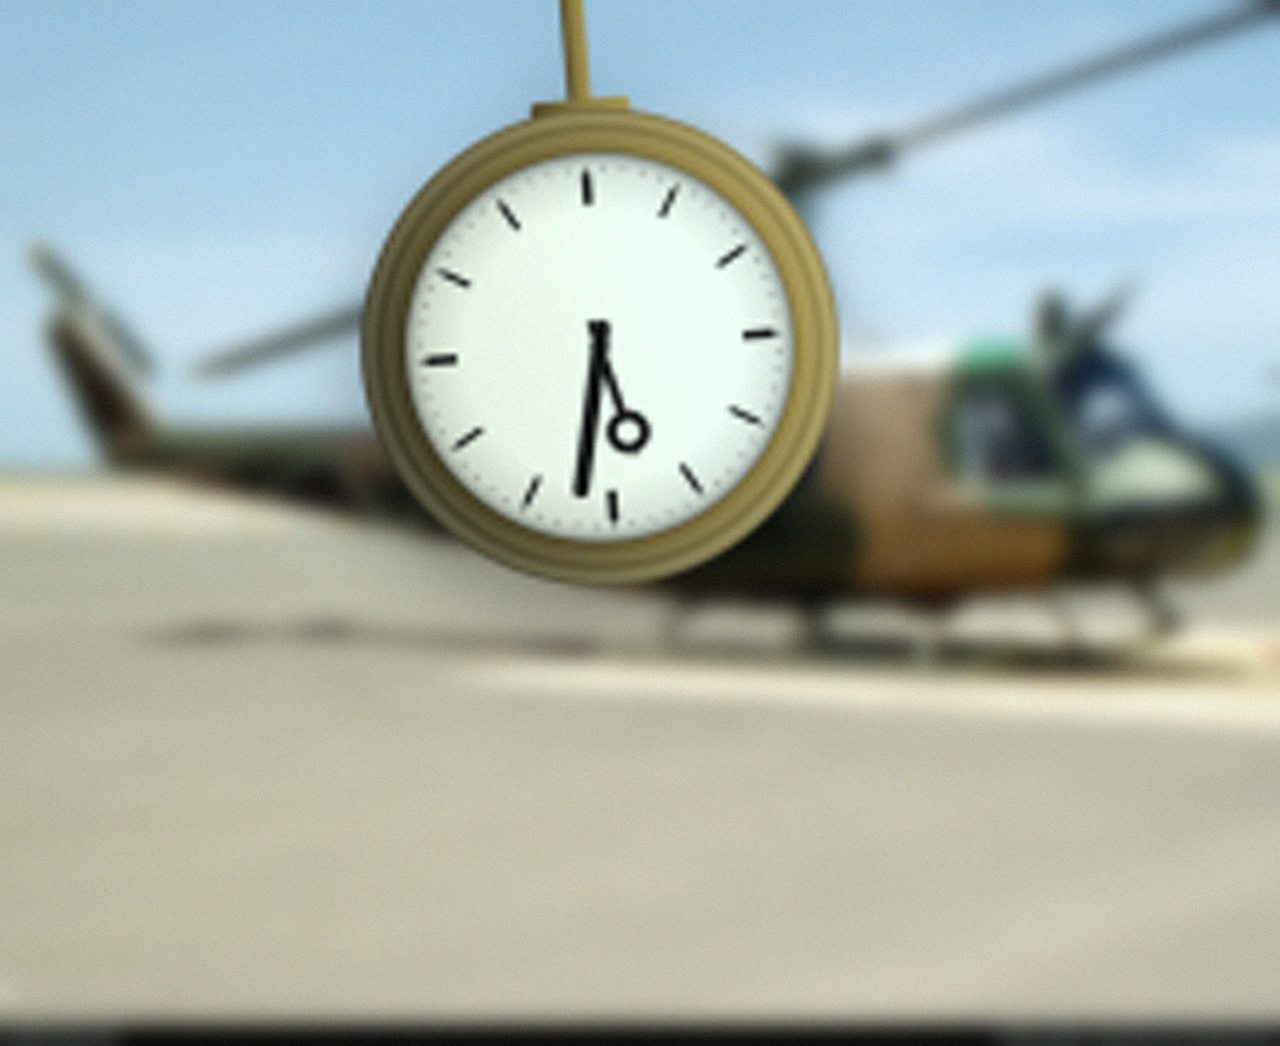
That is 5 h 32 min
